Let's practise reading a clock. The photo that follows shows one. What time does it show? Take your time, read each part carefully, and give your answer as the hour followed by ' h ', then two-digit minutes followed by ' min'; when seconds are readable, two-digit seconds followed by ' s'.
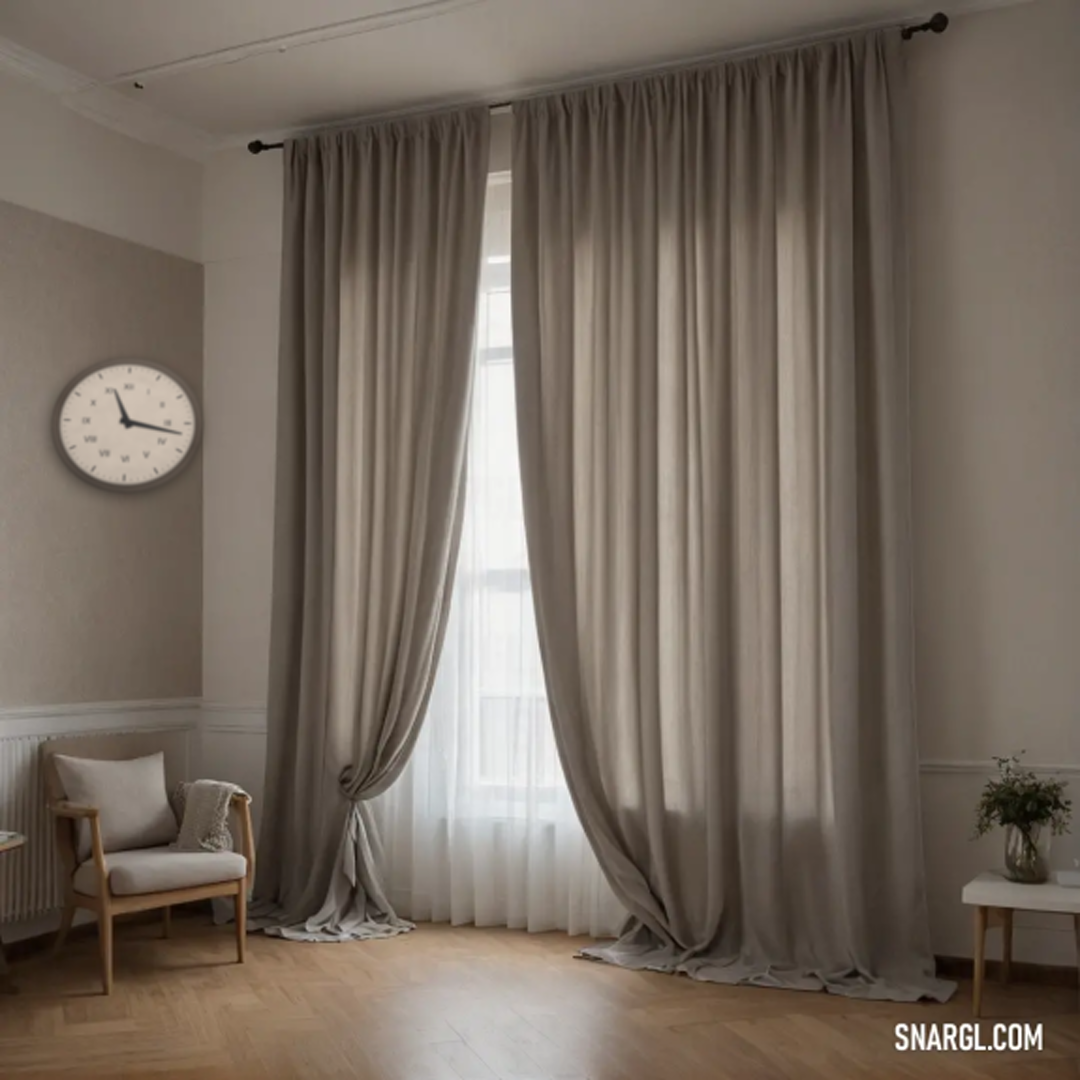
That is 11 h 17 min
